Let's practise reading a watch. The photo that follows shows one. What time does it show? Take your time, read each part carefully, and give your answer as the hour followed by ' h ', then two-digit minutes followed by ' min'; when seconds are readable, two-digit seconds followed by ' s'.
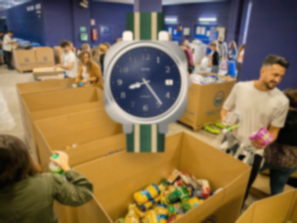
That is 8 h 24 min
